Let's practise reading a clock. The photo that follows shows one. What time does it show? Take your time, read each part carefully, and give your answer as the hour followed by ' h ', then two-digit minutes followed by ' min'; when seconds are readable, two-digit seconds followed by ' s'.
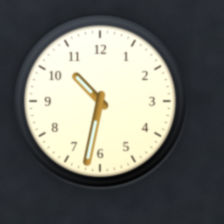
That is 10 h 32 min
